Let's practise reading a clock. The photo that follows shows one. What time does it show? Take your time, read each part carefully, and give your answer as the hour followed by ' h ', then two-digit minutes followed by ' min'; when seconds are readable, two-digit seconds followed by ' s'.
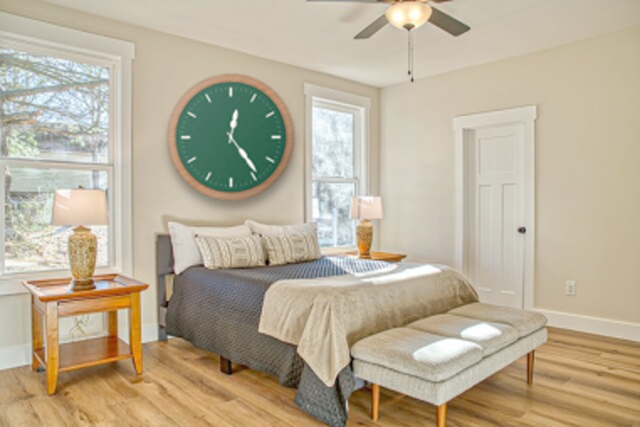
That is 12 h 24 min
